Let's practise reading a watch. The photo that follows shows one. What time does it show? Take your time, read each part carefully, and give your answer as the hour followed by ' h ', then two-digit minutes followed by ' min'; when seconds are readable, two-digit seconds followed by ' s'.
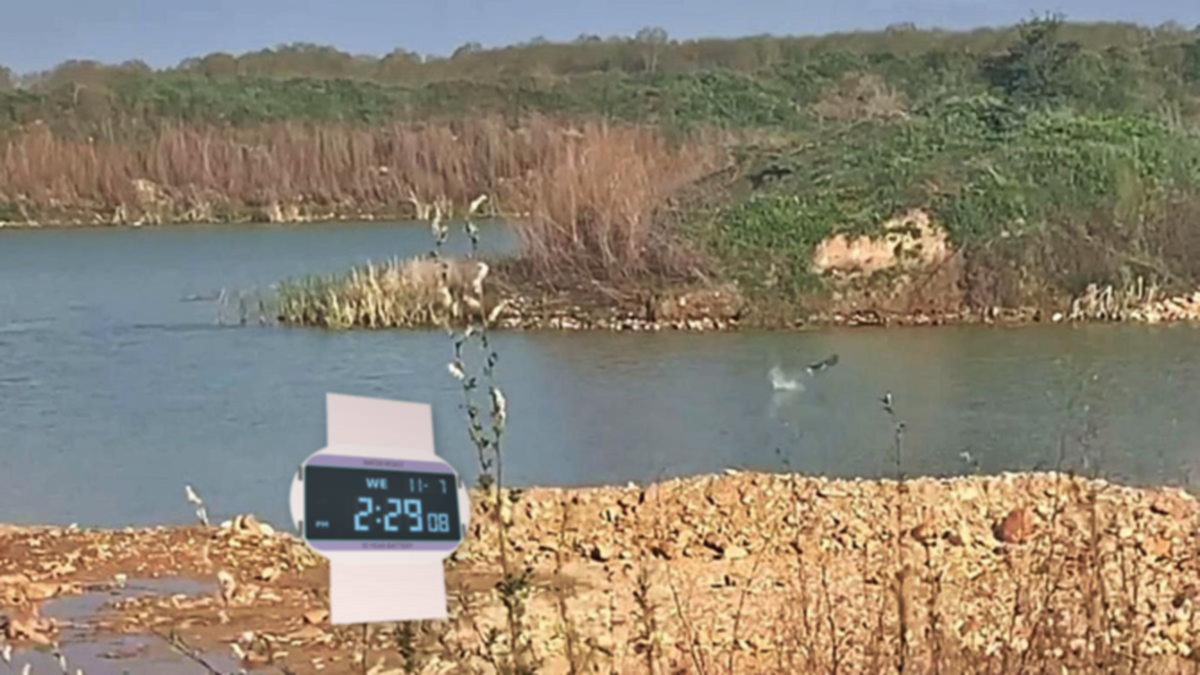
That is 2 h 29 min 08 s
